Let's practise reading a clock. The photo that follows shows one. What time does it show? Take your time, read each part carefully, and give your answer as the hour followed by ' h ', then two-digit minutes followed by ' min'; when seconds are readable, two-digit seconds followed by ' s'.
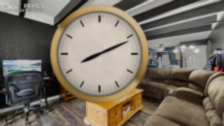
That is 8 h 11 min
